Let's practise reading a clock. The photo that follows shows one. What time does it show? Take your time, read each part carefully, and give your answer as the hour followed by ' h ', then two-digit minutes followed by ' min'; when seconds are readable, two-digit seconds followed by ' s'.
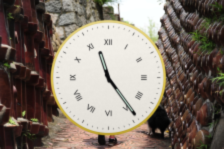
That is 11 h 24 min
